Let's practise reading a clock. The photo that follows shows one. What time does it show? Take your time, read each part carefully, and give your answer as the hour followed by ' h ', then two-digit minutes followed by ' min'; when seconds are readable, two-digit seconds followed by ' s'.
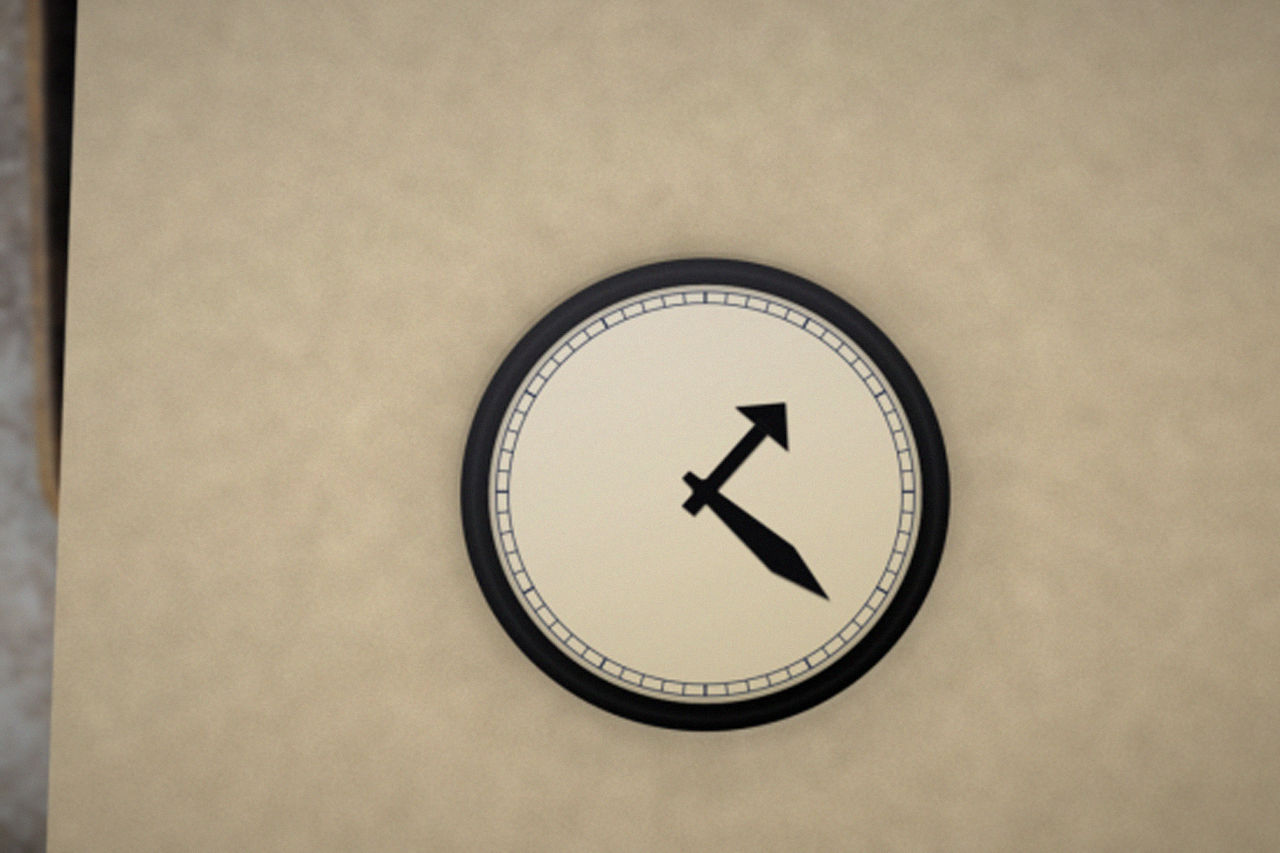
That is 1 h 22 min
